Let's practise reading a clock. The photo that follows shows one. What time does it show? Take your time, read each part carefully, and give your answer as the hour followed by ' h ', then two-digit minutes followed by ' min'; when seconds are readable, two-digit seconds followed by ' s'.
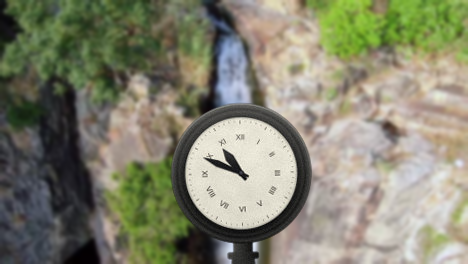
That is 10 h 49 min
